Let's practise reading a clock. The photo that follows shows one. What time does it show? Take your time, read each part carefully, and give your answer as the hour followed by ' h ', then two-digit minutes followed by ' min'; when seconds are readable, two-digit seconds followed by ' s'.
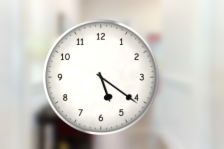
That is 5 h 21 min
